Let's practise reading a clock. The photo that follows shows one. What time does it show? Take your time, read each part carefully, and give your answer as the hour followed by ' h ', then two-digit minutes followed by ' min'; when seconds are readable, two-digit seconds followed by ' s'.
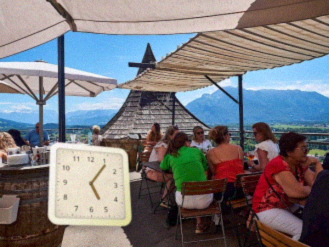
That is 5 h 06 min
